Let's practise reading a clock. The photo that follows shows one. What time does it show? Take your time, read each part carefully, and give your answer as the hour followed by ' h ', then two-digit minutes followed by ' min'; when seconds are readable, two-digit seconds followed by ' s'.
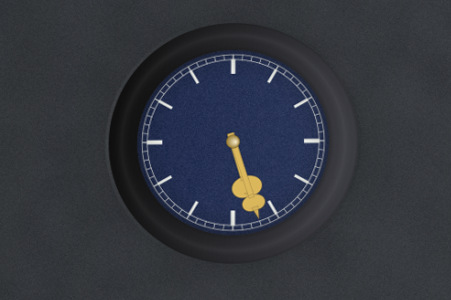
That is 5 h 27 min
